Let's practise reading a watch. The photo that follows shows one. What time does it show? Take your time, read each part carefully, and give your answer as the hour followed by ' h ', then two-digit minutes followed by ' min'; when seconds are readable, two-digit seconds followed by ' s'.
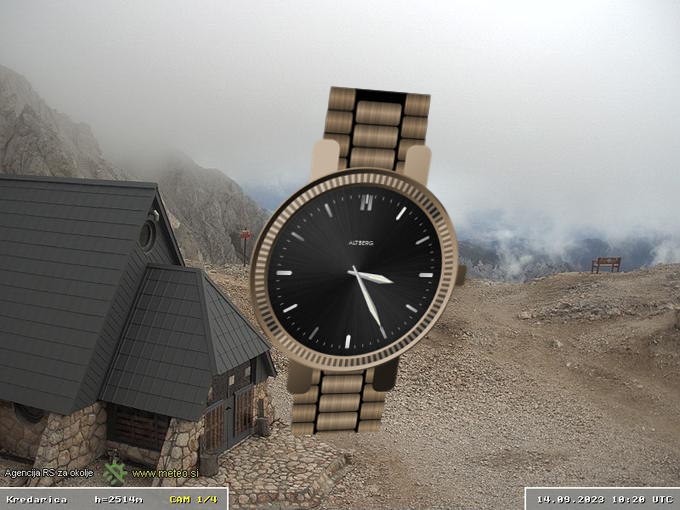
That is 3 h 25 min
